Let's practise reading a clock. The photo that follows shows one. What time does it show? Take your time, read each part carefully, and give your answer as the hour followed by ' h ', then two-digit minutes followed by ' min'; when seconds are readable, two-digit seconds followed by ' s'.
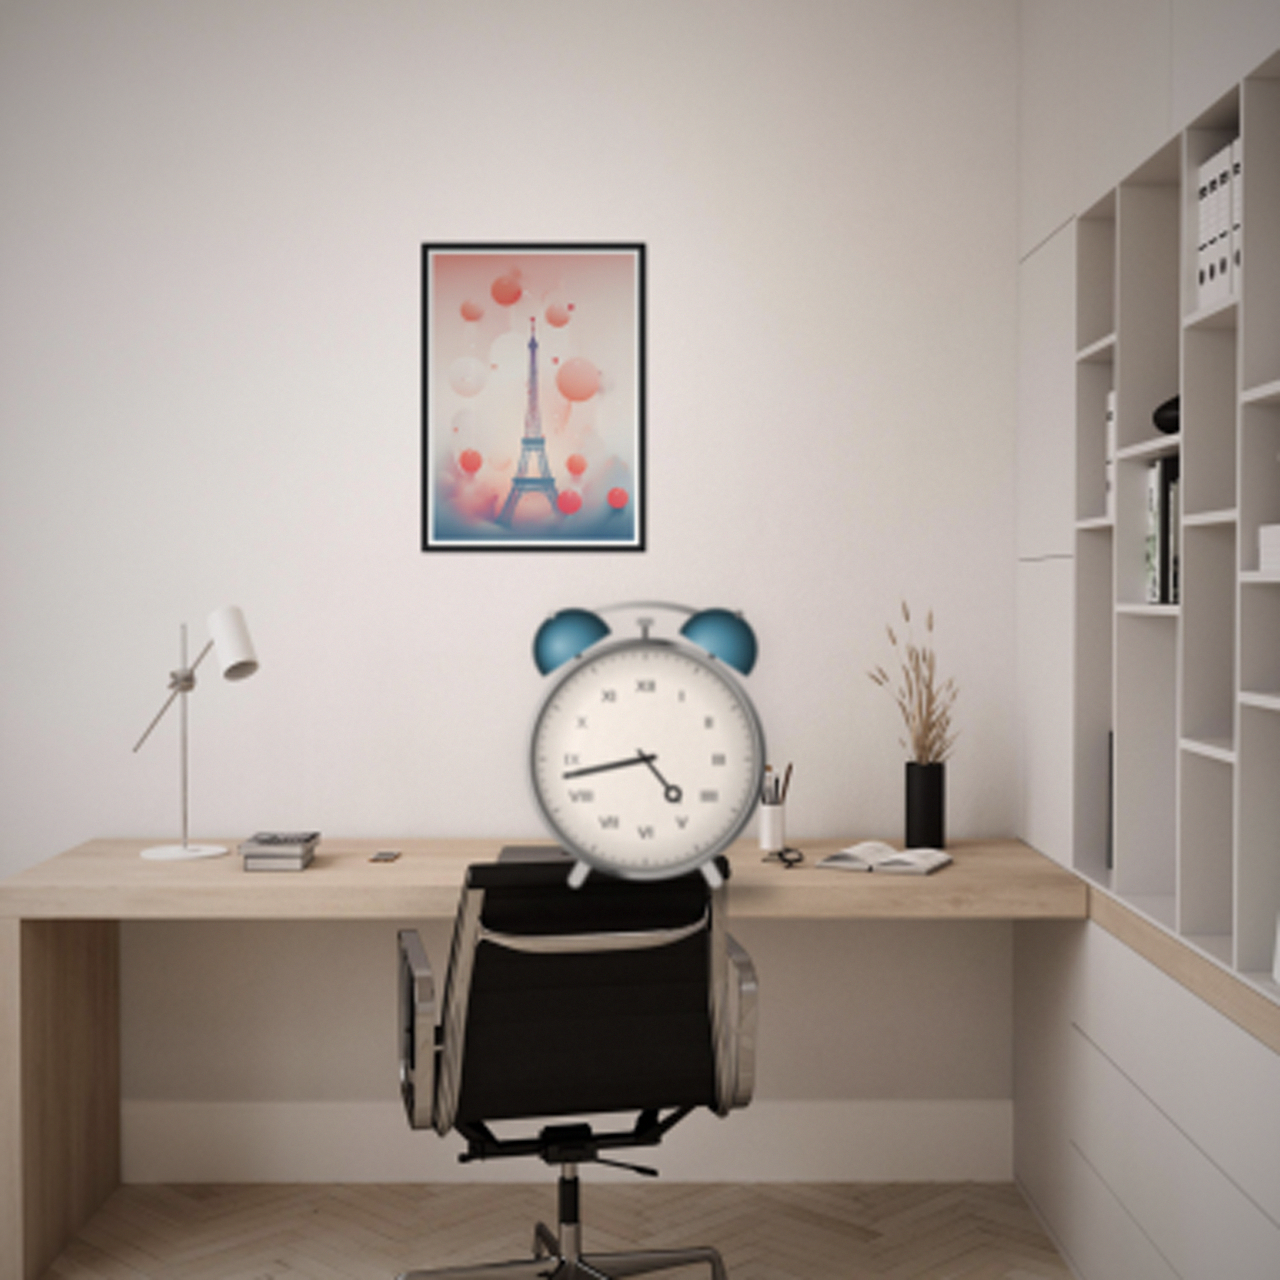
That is 4 h 43 min
